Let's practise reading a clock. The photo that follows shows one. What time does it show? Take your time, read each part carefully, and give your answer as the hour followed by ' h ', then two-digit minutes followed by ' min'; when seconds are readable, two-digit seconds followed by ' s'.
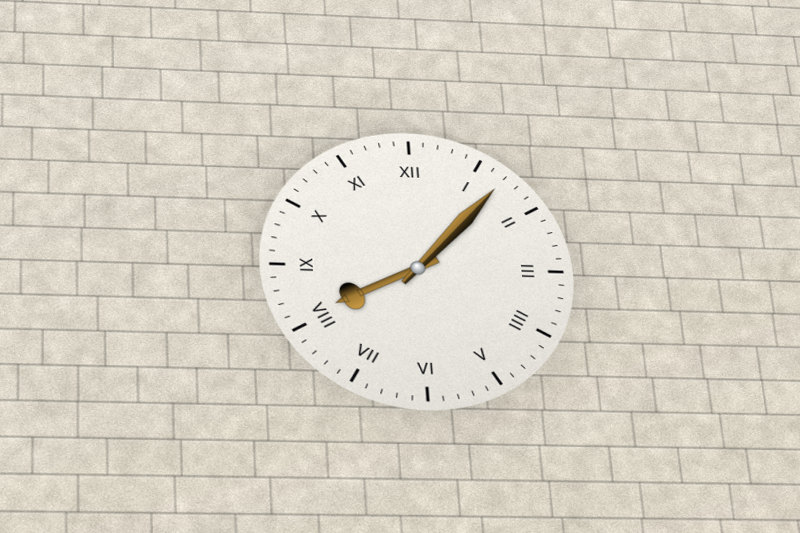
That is 8 h 07 min
